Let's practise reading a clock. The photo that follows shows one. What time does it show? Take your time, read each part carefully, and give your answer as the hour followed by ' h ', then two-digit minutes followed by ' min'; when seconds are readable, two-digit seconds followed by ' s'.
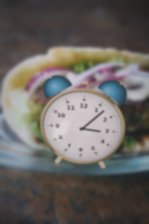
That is 3 h 07 min
